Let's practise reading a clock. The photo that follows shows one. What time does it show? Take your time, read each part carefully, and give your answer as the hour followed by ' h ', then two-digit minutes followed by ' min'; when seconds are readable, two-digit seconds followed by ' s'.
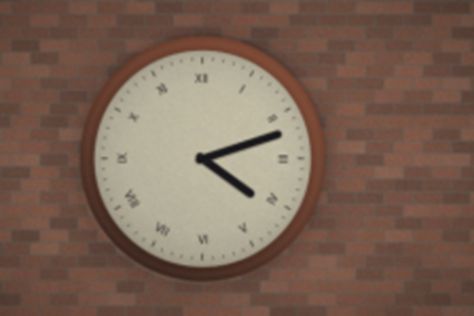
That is 4 h 12 min
